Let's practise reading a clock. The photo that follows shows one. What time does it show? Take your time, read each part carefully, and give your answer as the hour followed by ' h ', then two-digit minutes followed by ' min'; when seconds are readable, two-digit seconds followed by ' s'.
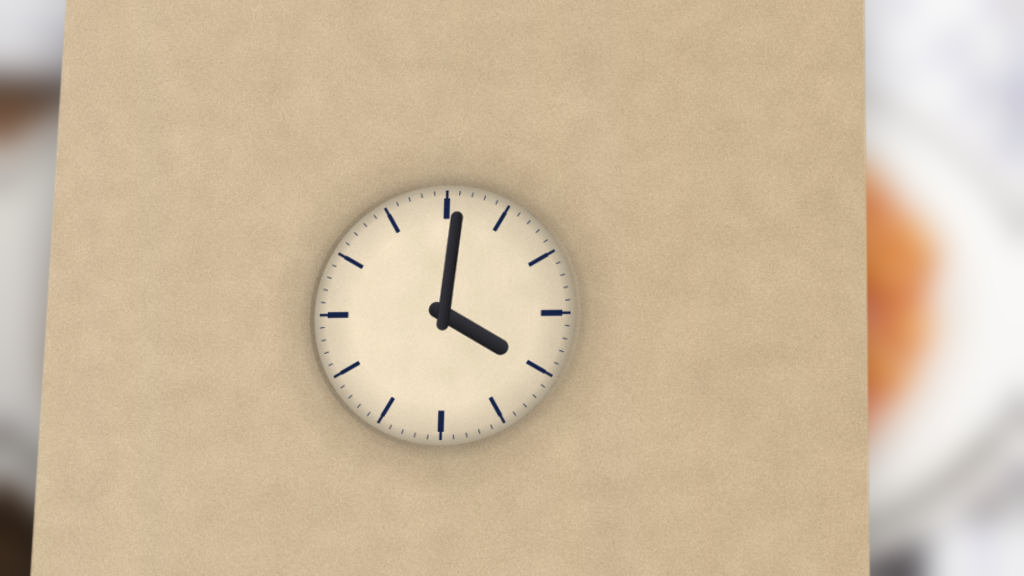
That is 4 h 01 min
